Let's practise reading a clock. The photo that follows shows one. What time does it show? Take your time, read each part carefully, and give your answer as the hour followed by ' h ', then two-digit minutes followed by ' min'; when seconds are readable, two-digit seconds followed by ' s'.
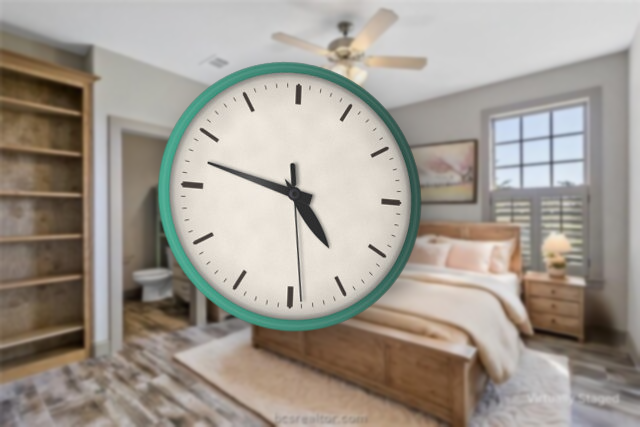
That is 4 h 47 min 29 s
